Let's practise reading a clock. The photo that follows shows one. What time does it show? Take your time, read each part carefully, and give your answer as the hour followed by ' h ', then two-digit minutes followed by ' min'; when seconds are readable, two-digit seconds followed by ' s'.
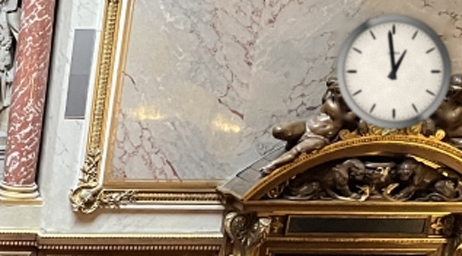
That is 12 h 59 min
